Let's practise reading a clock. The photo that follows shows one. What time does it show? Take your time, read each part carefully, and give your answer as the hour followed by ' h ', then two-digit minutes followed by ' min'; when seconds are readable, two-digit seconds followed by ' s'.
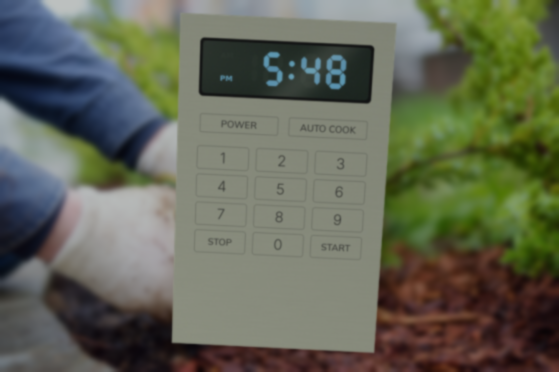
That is 5 h 48 min
